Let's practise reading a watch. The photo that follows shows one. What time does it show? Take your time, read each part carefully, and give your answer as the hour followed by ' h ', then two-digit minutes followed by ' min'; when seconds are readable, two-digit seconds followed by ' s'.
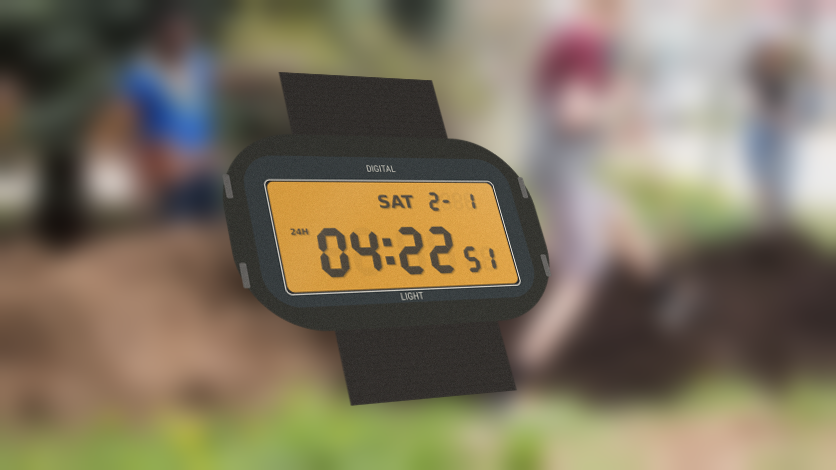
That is 4 h 22 min 51 s
